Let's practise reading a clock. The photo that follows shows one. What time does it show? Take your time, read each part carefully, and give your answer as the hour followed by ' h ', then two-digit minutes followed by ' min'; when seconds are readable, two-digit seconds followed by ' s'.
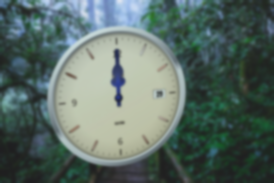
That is 12 h 00 min
